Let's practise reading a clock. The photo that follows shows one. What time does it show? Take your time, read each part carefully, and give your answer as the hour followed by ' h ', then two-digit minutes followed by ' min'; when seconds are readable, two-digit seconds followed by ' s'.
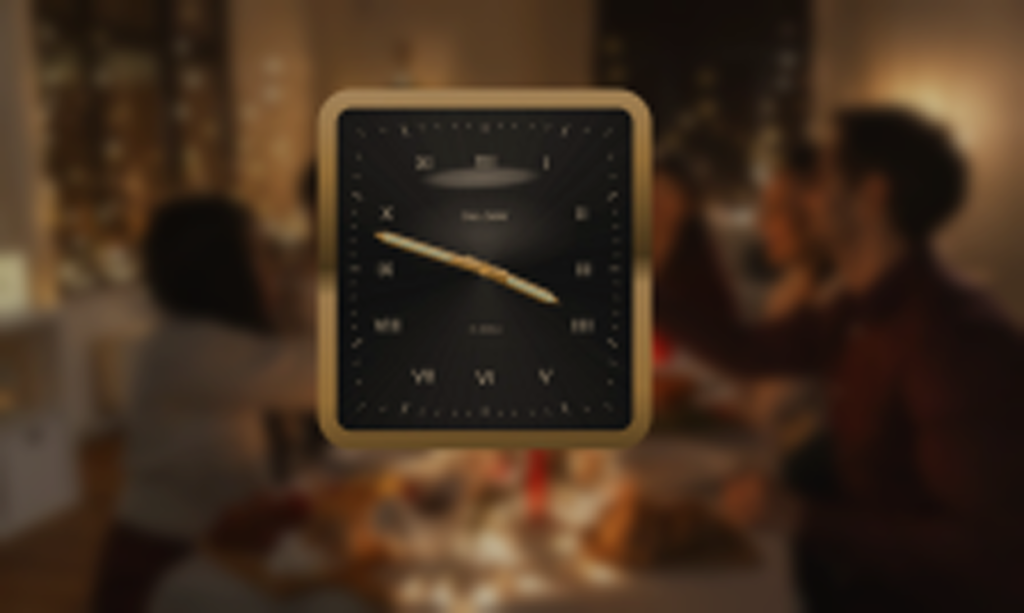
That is 3 h 48 min
